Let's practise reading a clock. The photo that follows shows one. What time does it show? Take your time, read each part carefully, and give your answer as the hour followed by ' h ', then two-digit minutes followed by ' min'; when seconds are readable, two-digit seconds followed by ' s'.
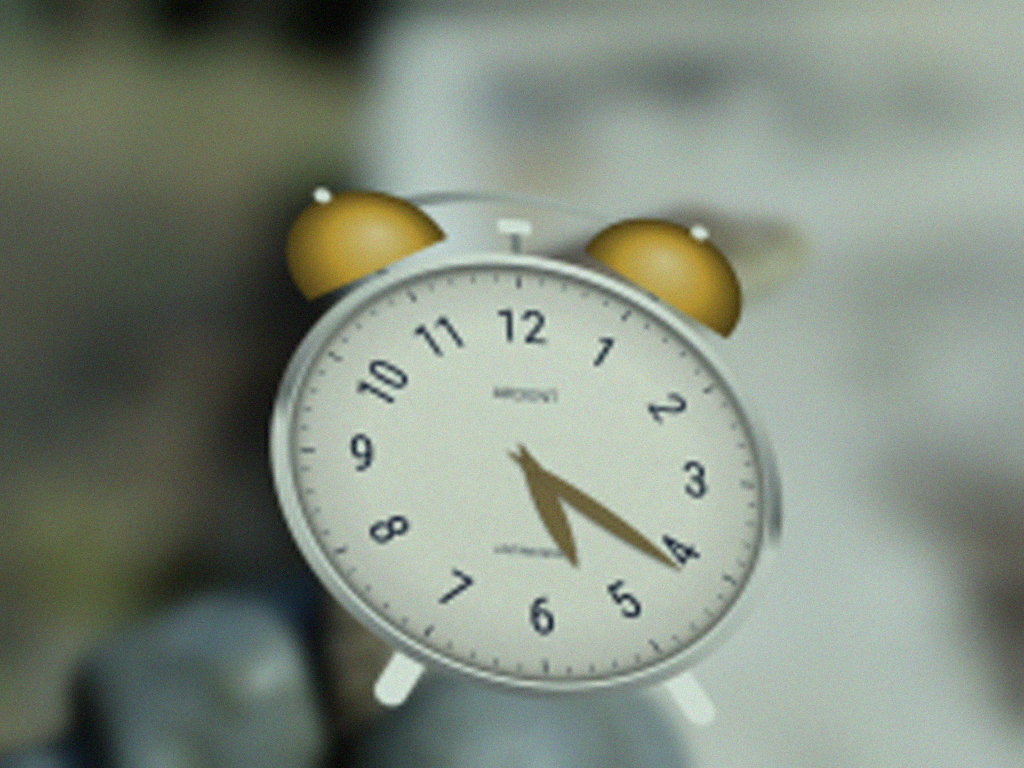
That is 5 h 21 min
